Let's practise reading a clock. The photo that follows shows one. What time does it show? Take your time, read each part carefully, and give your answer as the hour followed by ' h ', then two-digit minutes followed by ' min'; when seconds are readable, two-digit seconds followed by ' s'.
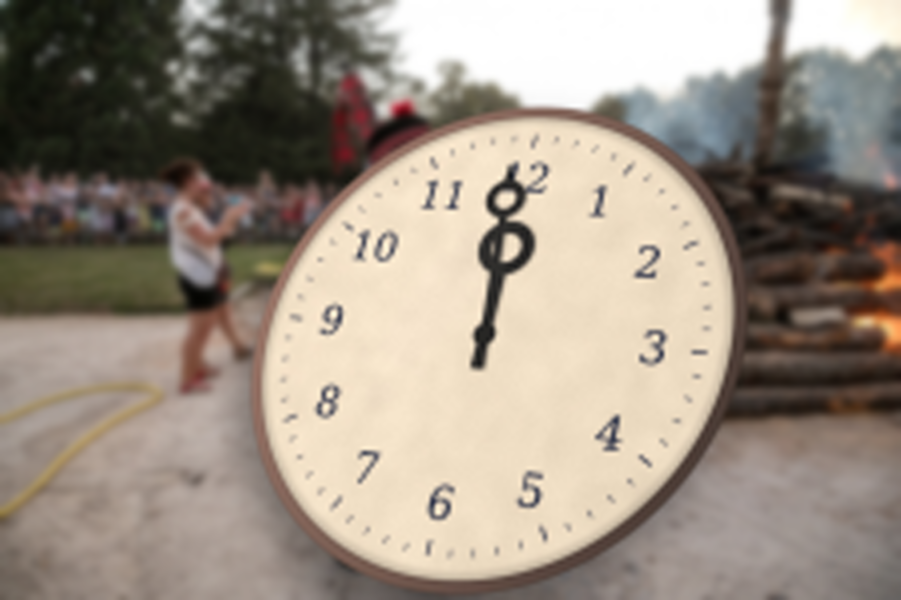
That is 11 h 59 min
